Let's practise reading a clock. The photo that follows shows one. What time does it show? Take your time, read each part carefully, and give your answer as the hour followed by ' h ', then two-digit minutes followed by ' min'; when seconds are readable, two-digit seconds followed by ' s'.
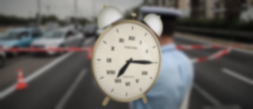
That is 7 h 15 min
